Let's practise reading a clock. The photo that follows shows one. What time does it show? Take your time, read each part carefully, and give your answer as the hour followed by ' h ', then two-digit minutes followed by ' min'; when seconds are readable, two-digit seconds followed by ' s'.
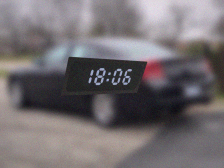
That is 18 h 06 min
